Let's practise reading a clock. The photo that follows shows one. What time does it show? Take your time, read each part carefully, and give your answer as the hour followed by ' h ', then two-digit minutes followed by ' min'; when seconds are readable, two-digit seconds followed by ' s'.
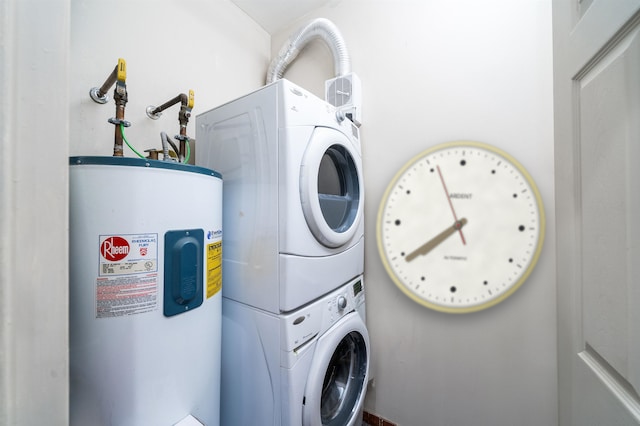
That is 7 h 38 min 56 s
